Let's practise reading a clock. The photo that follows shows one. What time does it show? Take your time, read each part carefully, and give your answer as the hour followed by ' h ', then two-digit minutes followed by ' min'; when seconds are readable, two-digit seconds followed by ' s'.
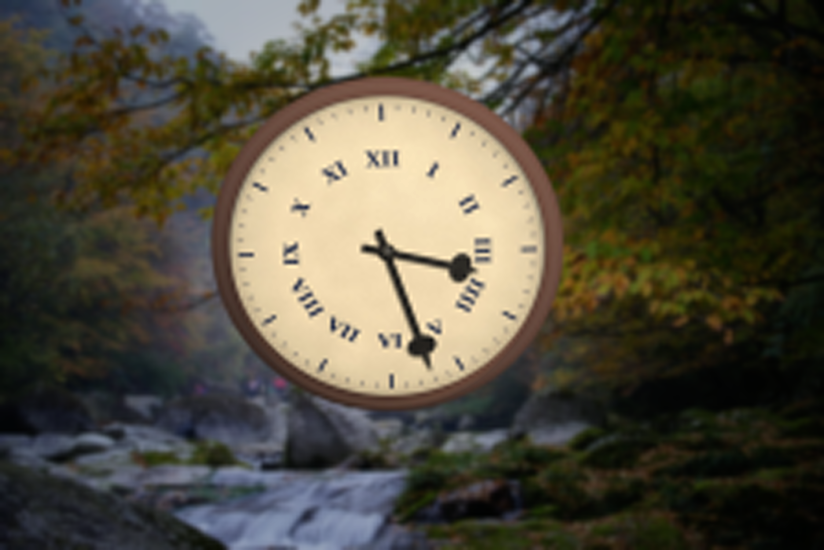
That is 3 h 27 min
